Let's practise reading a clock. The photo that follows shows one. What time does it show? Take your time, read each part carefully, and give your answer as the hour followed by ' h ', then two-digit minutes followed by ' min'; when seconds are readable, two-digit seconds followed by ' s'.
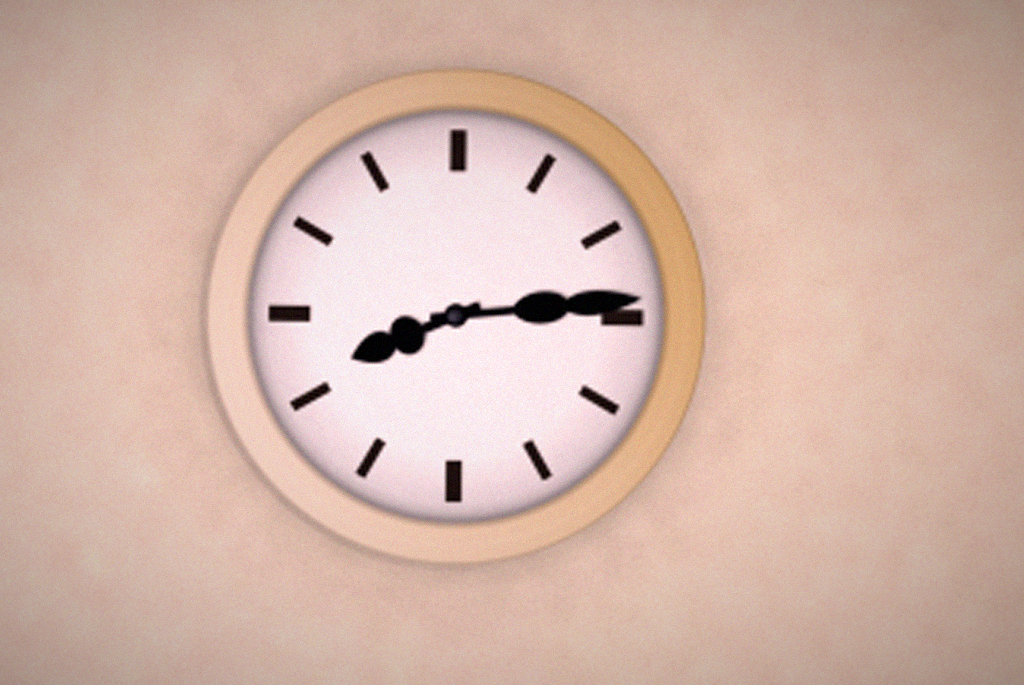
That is 8 h 14 min
